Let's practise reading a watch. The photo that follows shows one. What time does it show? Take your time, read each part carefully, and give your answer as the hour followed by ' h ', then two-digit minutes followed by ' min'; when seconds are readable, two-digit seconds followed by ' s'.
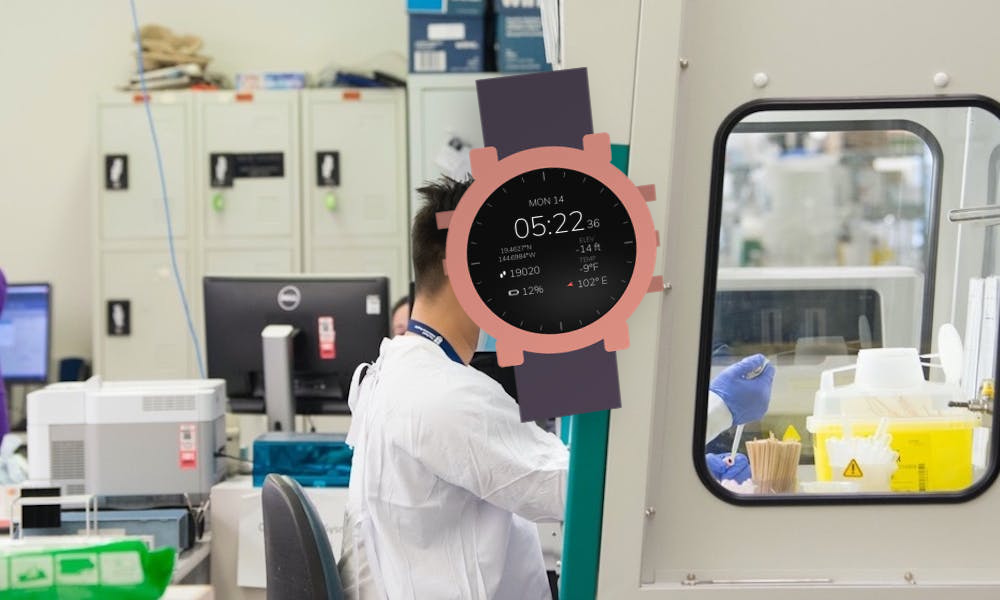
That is 5 h 22 min 36 s
